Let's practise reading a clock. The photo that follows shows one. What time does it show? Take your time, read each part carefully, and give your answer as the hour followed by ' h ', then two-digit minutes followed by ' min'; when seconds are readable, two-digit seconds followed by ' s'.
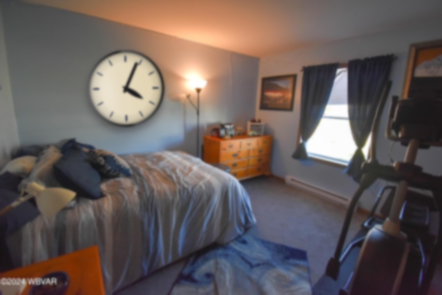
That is 4 h 04 min
